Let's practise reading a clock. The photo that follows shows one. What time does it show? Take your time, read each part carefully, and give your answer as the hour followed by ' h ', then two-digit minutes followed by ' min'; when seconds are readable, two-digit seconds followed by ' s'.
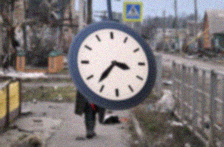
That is 3 h 37 min
